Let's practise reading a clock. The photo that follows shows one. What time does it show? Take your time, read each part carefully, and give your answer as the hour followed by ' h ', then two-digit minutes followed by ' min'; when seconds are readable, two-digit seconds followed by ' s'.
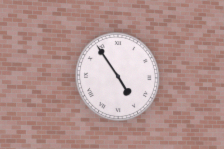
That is 4 h 54 min
